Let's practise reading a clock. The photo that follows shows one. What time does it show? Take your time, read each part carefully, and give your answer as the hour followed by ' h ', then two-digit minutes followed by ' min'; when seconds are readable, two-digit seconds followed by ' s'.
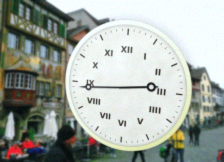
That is 2 h 44 min
